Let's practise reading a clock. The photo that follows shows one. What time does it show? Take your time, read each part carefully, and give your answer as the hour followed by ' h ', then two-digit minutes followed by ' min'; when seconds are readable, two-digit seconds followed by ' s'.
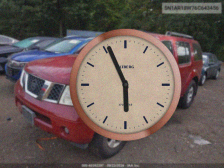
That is 5 h 56 min
